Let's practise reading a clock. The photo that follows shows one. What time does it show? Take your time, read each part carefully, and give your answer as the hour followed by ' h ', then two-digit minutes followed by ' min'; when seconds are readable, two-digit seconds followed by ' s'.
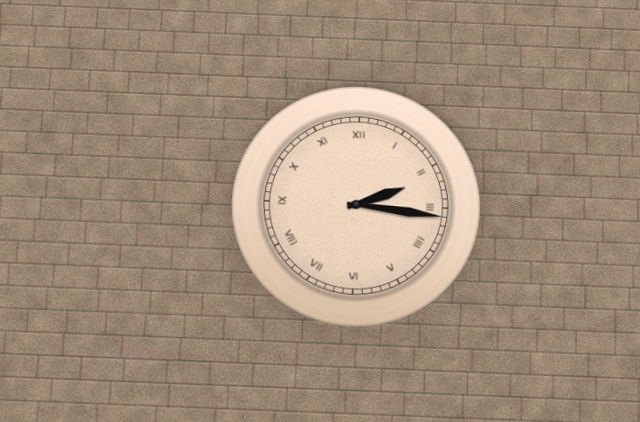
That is 2 h 16 min
